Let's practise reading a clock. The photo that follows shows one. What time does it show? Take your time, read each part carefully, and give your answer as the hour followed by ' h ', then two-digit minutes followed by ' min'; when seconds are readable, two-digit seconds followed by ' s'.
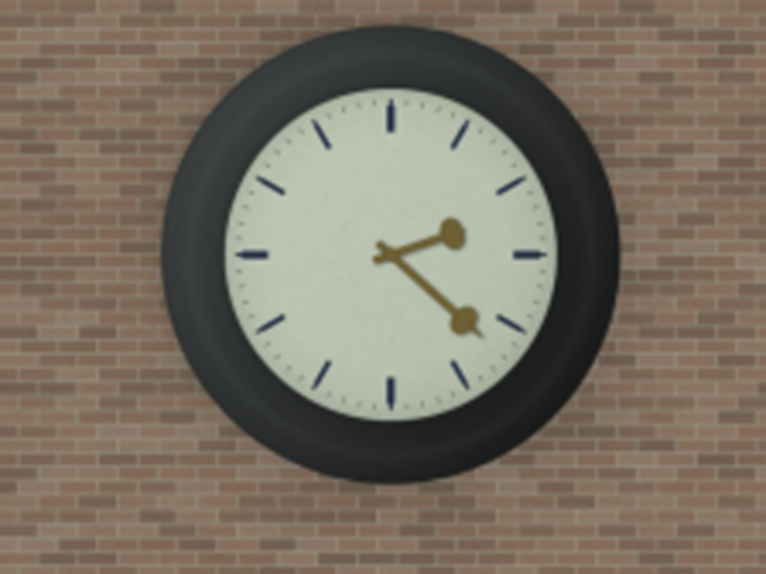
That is 2 h 22 min
